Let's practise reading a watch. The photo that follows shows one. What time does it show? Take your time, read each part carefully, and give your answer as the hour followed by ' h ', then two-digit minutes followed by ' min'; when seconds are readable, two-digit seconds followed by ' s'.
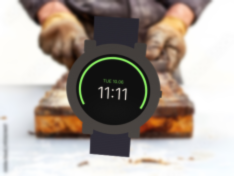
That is 11 h 11 min
